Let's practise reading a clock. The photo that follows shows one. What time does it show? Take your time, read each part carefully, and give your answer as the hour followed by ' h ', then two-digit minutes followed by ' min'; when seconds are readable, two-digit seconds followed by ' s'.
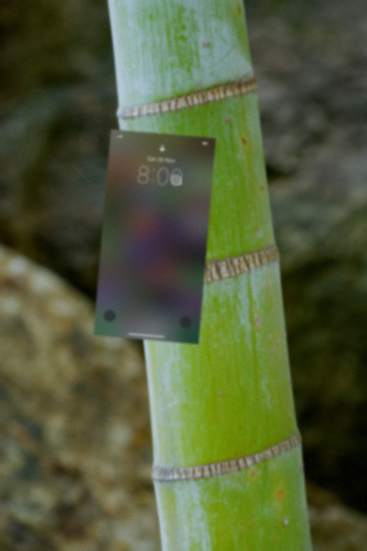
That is 8 h 00 min
